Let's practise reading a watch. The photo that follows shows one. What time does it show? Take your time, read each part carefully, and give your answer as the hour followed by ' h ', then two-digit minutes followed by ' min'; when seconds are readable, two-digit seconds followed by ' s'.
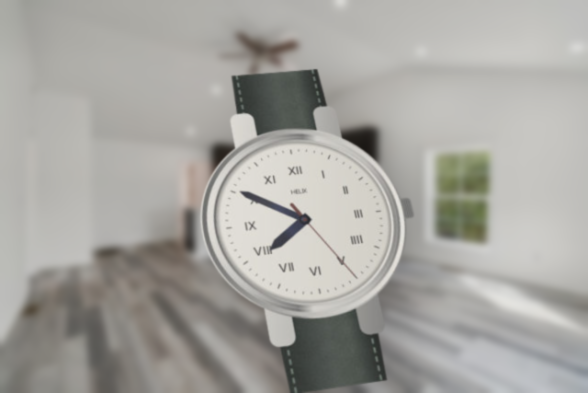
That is 7 h 50 min 25 s
